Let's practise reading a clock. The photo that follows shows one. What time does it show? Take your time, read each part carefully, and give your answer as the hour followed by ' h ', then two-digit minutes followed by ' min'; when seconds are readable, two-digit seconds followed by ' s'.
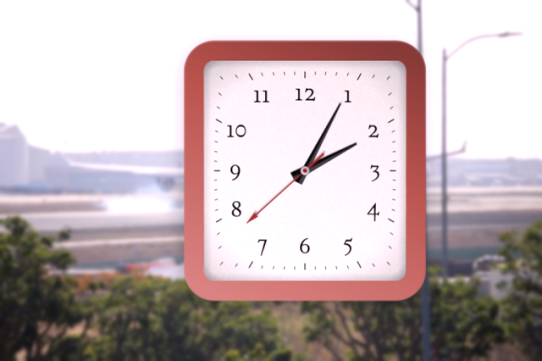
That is 2 h 04 min 38 s
